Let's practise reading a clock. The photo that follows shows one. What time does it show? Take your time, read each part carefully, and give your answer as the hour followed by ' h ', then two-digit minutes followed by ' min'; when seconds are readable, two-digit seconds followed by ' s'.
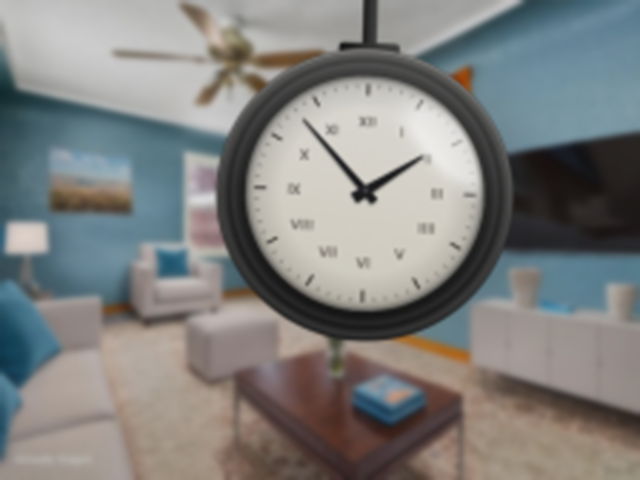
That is 1 h 53 min
